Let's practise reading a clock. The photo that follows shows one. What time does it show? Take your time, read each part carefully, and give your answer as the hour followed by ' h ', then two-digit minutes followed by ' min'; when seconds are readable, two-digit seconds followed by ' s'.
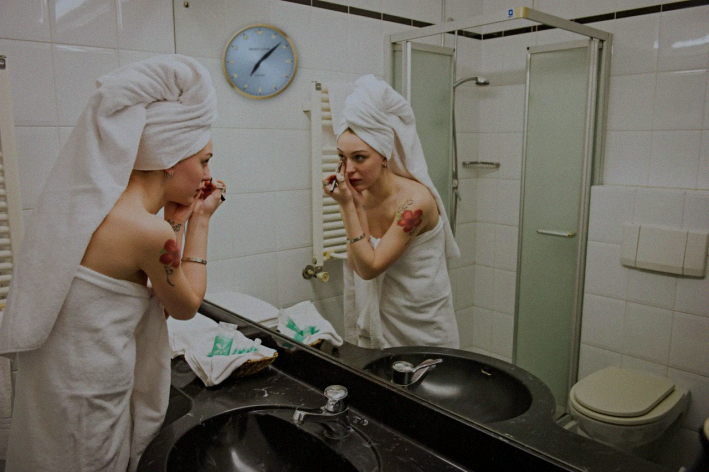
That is 7 h 08 min
